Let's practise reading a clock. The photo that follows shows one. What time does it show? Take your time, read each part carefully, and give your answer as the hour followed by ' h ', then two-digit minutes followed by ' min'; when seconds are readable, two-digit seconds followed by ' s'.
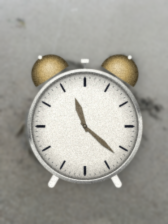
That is 11 h 22 min
